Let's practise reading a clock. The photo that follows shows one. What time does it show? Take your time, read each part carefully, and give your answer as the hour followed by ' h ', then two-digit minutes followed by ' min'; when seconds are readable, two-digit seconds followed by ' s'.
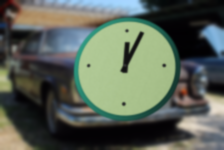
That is 12 h 04 min
